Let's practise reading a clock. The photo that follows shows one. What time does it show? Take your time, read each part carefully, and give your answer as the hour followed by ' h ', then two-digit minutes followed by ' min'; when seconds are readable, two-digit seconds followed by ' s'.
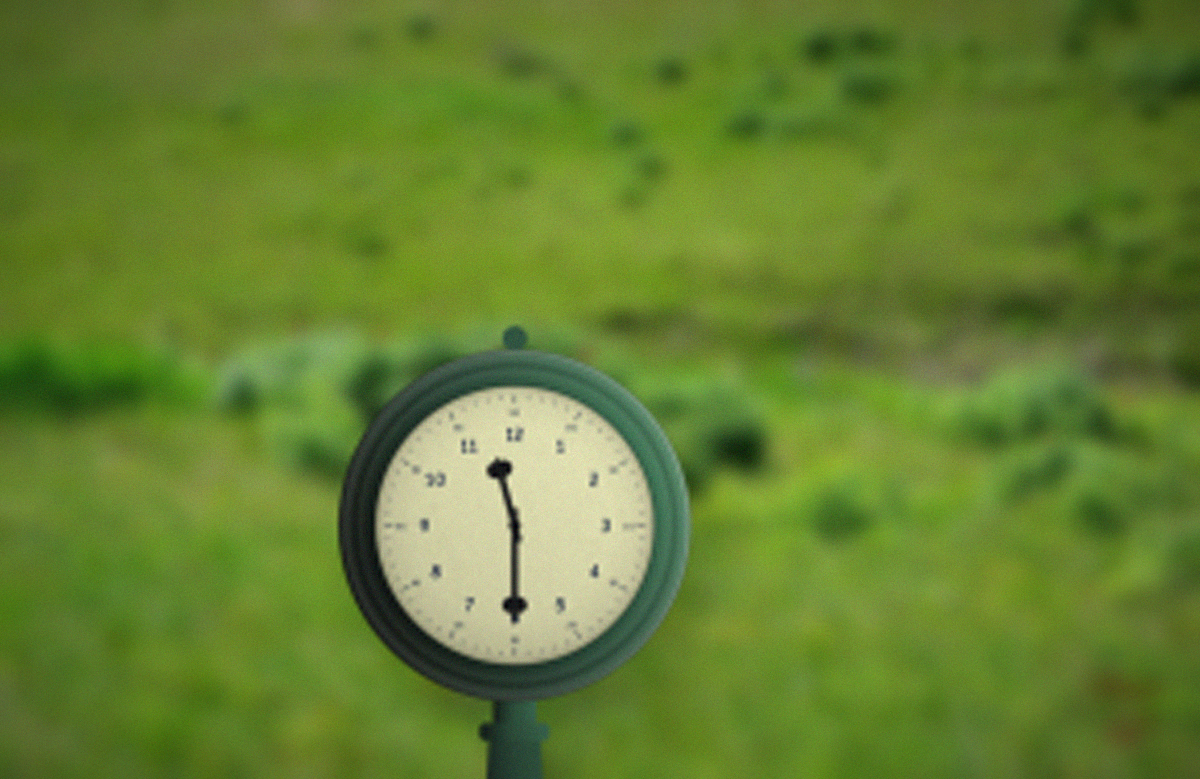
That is 11 h 30 min
